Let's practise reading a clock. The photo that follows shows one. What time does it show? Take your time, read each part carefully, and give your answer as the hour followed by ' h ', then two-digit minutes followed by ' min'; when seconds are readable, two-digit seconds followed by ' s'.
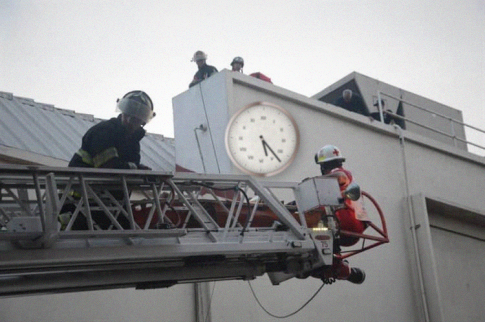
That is 5 h 23 min
